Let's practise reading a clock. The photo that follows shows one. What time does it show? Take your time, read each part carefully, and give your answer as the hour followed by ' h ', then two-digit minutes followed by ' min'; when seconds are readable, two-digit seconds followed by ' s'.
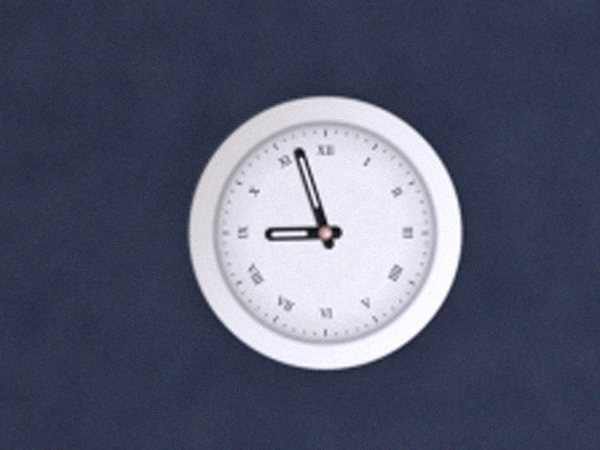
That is 8 h 57 min
